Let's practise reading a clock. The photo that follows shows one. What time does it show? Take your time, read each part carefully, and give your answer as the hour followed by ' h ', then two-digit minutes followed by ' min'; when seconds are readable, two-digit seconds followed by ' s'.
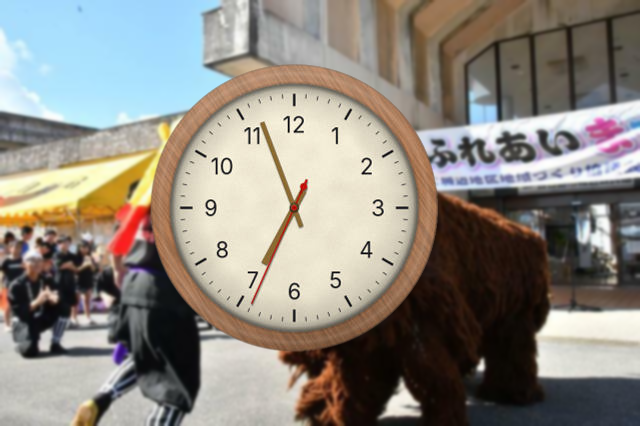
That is 6 h 56 min 34 s
